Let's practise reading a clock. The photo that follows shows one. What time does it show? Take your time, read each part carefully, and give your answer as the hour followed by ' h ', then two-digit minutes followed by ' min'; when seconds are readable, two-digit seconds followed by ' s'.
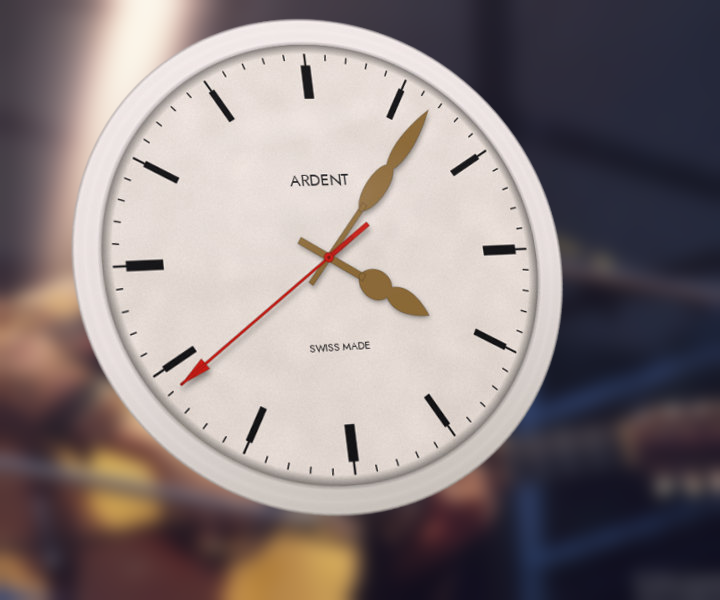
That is 4 h 06 min 39 s
